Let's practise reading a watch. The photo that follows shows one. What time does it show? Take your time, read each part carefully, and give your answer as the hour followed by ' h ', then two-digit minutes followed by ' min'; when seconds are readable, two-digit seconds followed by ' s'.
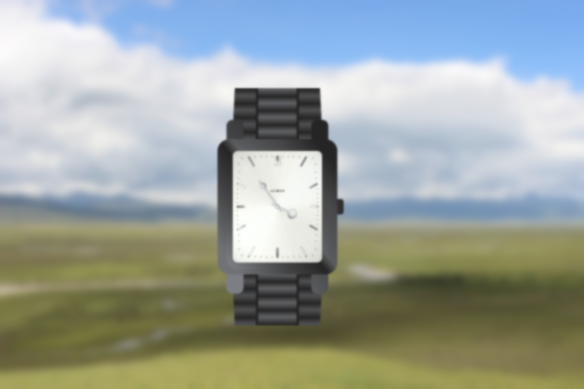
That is 3 h 54 min
